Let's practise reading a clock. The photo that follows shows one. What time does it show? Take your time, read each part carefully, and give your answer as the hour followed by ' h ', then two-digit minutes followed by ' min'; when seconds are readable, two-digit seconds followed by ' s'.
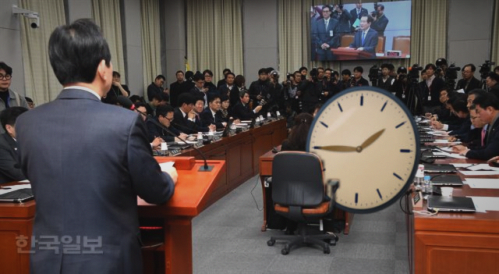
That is 1 h 45 min
